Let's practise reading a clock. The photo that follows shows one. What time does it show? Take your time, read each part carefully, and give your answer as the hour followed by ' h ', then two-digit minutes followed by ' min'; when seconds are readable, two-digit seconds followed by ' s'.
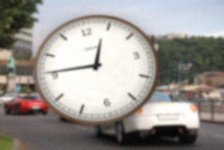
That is 12 h 46 min
